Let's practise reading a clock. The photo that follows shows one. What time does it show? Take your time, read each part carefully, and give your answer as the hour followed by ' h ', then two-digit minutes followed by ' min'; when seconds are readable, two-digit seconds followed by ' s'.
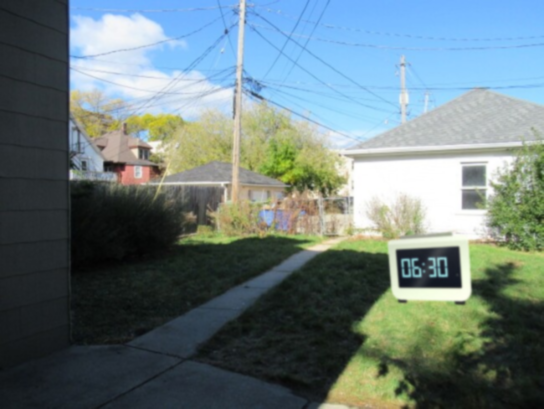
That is 6 h 30 min
